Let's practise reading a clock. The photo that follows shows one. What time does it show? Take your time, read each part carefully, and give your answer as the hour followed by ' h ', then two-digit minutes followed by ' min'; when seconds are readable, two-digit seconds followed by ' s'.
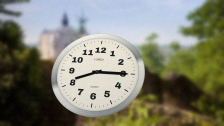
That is 8 h 15 min
